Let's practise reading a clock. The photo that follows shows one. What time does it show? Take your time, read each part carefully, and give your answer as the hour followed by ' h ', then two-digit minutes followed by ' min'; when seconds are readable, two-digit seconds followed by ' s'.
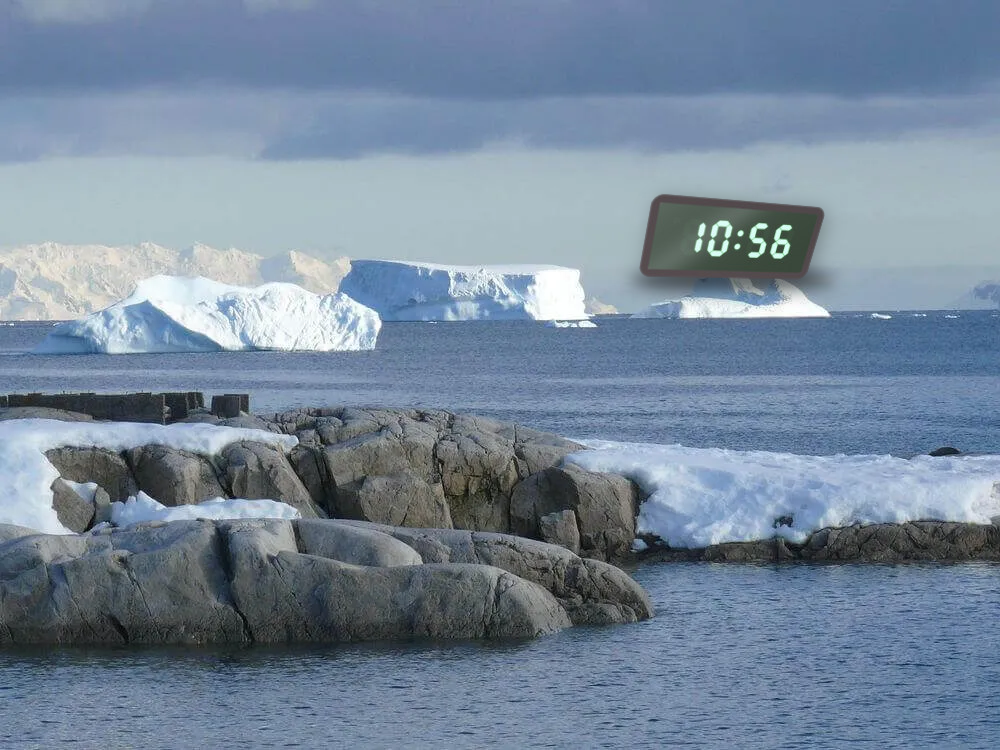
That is 10 h 56 min
